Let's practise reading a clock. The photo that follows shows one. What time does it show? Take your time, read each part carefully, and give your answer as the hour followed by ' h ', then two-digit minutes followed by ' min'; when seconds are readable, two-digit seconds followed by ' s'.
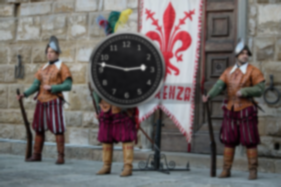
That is 2 h 47 min
